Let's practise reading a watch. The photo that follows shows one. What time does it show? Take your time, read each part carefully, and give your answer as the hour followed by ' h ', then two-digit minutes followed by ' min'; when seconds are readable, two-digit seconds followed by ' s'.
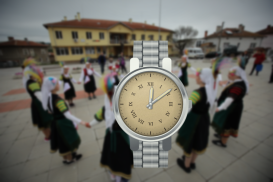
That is 12 h 09 min
